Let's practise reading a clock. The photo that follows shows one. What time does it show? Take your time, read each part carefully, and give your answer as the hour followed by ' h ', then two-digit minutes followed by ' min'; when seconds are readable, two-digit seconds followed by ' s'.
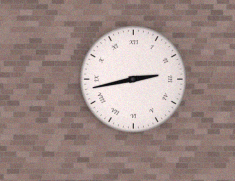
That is 2 h 43 min
